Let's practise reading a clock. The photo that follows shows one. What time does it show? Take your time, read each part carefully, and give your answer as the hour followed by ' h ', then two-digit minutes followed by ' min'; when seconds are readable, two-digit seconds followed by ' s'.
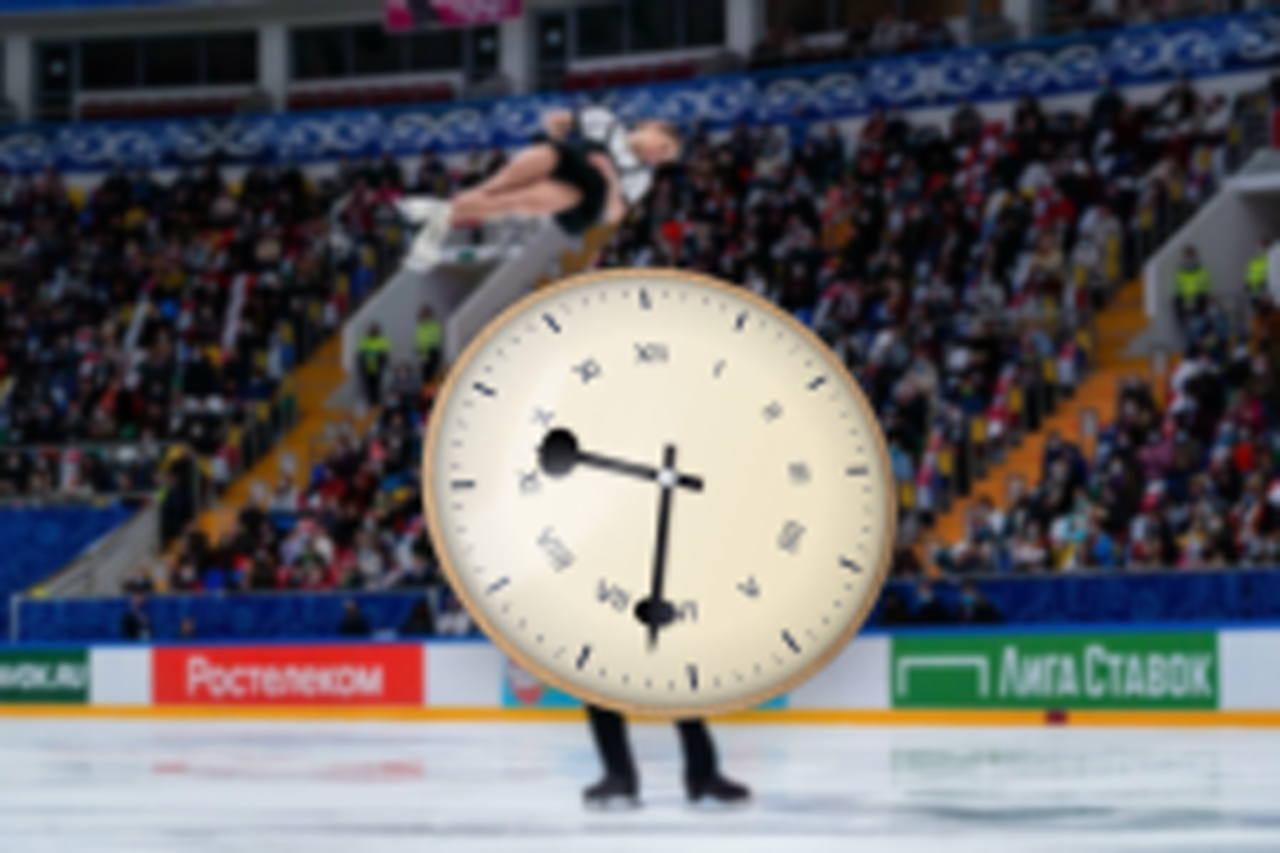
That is 9 h 32 min
